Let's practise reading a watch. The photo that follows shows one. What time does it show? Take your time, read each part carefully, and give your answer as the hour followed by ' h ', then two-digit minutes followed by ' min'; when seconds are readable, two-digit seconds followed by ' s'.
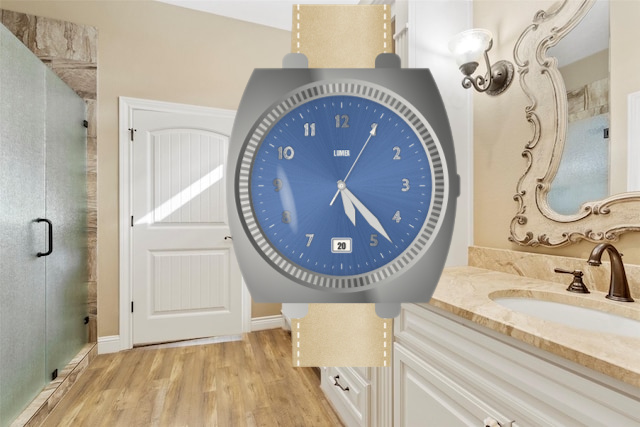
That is 5 h 23 min 05 s
